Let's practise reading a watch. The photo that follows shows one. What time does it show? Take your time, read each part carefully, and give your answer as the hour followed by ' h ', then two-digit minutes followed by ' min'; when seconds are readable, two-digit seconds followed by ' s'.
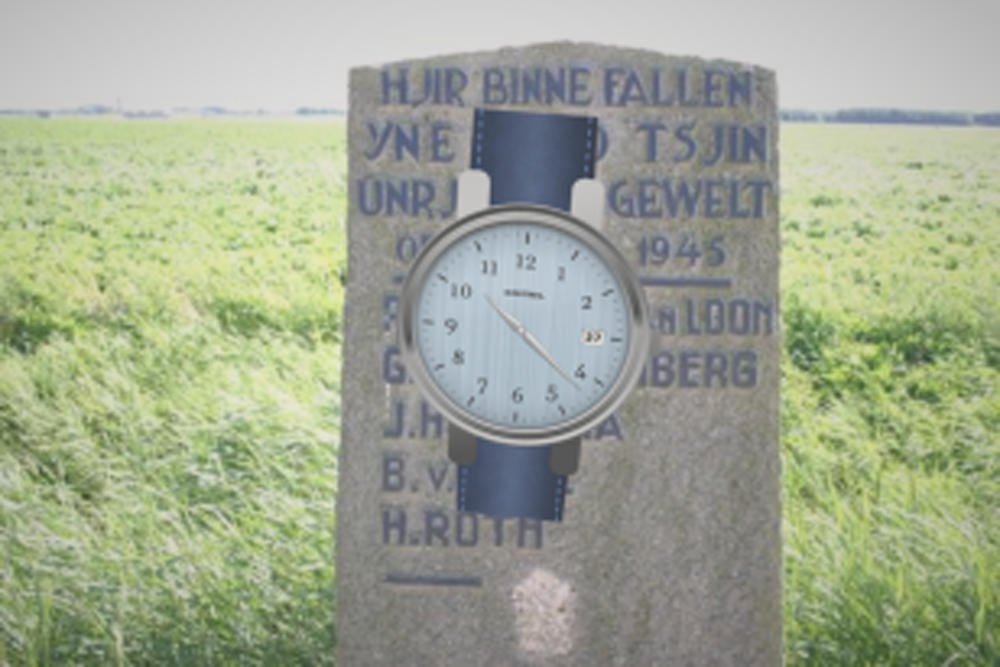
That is 10 h 22 min
